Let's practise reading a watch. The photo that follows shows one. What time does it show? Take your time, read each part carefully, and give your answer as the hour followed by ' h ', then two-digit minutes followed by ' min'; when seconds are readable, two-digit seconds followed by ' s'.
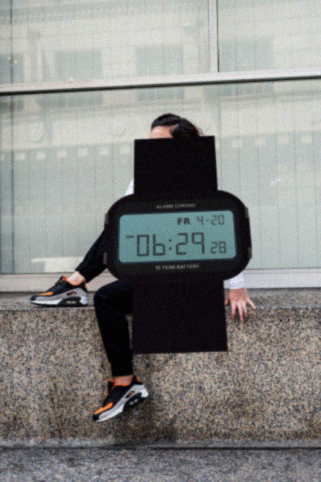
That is 6 h 29 min 28 s
